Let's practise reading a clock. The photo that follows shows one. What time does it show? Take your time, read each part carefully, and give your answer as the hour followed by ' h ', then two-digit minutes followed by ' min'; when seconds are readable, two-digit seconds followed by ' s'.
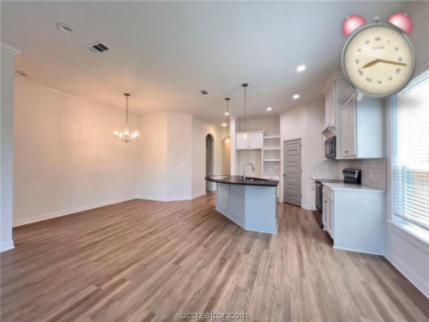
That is 8 h 17 min
